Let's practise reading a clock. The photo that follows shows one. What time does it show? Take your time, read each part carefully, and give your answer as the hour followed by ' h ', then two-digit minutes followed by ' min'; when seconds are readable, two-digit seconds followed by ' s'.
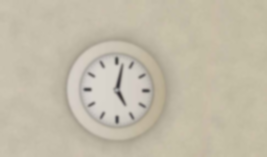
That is 5 h 02 min
